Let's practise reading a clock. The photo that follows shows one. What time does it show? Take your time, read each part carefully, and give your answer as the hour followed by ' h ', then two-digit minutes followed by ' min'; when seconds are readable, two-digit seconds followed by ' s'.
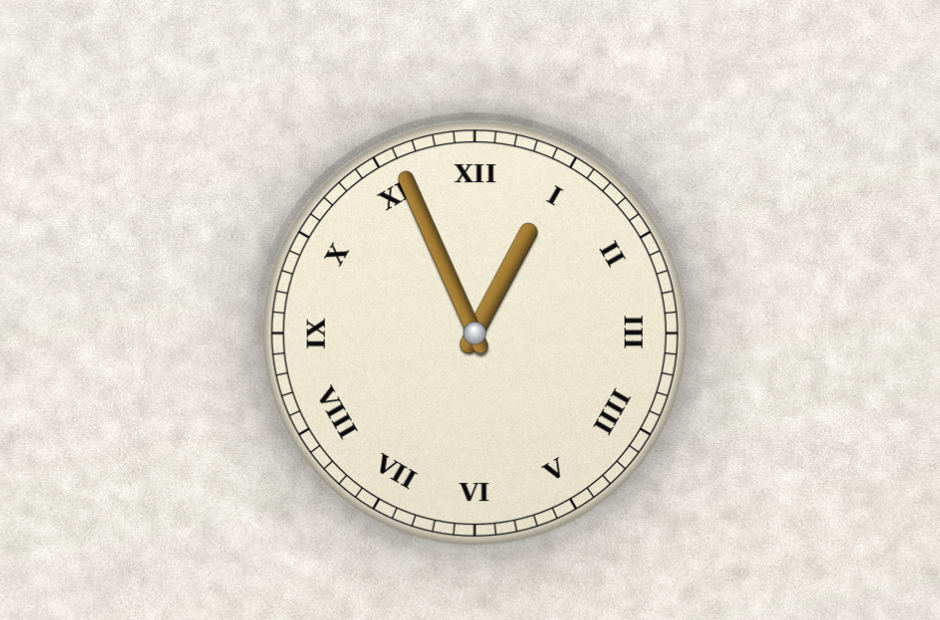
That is 12 h 56 min
